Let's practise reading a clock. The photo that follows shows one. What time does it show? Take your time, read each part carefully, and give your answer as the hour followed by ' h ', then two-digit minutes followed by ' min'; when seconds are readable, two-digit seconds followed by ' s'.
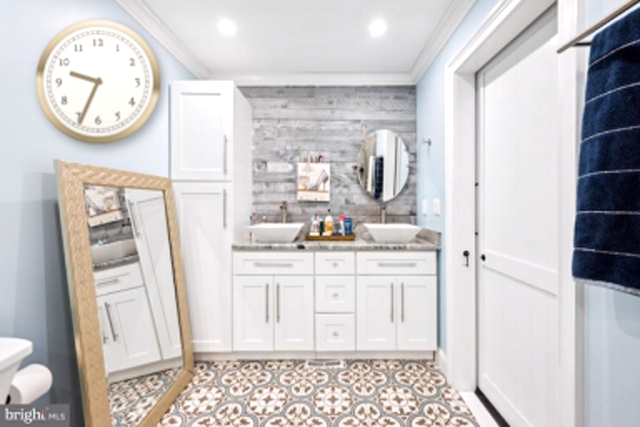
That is 9 h 34 min
